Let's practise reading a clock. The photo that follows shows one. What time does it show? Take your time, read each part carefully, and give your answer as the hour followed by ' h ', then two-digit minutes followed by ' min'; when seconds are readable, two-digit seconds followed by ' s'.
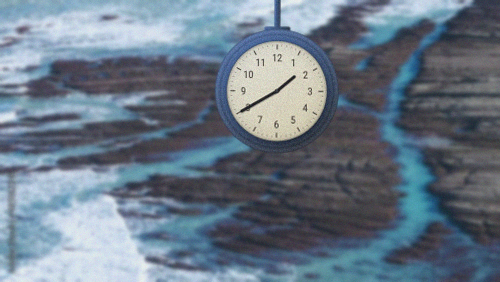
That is 1 h 40 min
